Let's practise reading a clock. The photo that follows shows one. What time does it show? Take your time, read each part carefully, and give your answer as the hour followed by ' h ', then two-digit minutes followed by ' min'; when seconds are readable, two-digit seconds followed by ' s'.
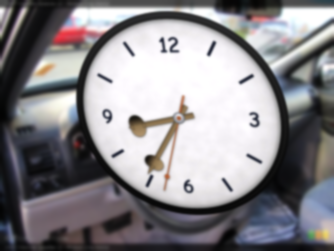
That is 8 h 35 min 33 s
